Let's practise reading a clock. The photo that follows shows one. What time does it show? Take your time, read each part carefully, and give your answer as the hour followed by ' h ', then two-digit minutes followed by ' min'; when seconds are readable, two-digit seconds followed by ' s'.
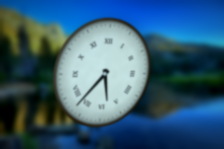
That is 5 h 37 min
